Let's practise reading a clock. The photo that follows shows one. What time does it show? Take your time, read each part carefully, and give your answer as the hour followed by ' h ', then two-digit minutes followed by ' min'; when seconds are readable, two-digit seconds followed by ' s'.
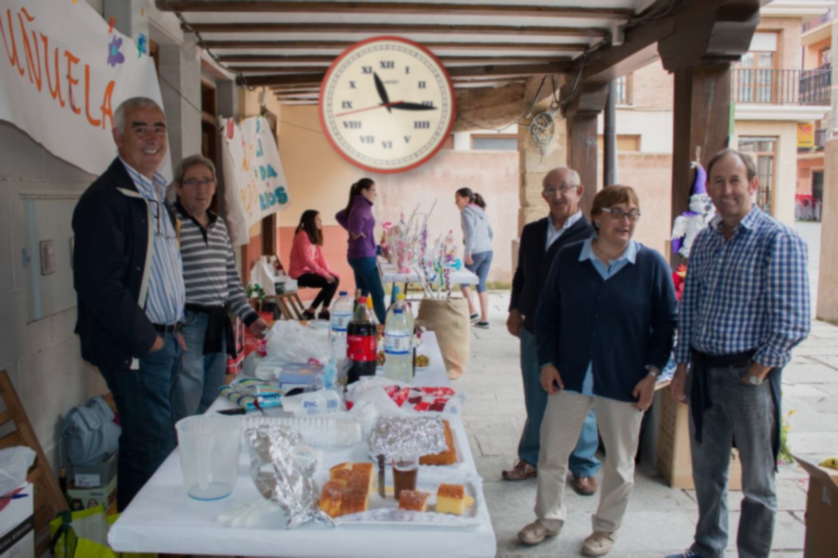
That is 11 h 15 min 43 s
